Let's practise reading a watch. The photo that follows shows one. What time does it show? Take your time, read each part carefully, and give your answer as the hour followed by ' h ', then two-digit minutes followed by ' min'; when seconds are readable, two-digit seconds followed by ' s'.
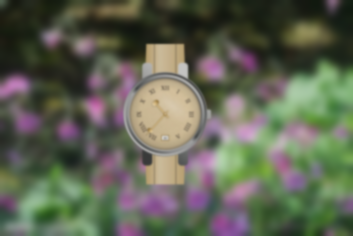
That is 10 h 37 min
